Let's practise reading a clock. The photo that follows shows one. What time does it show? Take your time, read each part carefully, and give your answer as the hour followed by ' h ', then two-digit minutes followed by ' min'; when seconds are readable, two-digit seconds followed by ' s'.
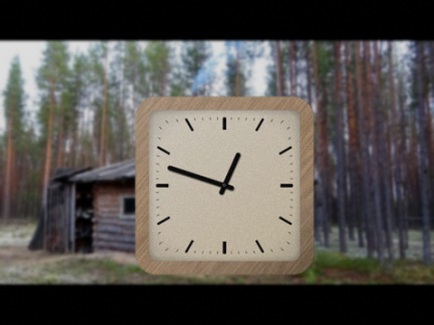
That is 12 h 48 min
